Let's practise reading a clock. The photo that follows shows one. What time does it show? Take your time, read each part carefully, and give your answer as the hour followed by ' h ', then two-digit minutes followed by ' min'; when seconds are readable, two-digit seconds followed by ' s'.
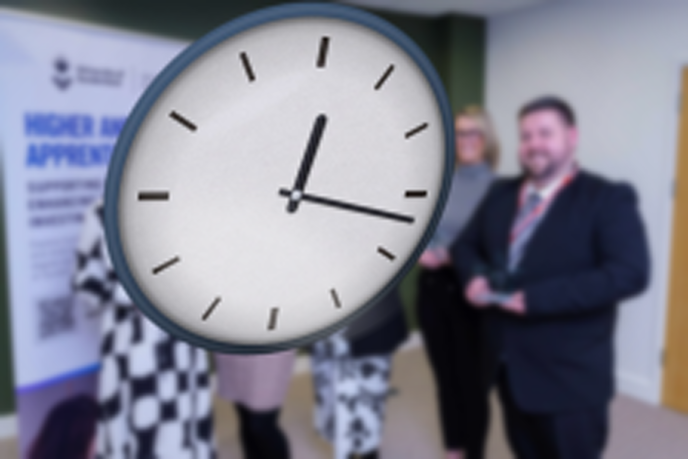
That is 12 h 17 min
